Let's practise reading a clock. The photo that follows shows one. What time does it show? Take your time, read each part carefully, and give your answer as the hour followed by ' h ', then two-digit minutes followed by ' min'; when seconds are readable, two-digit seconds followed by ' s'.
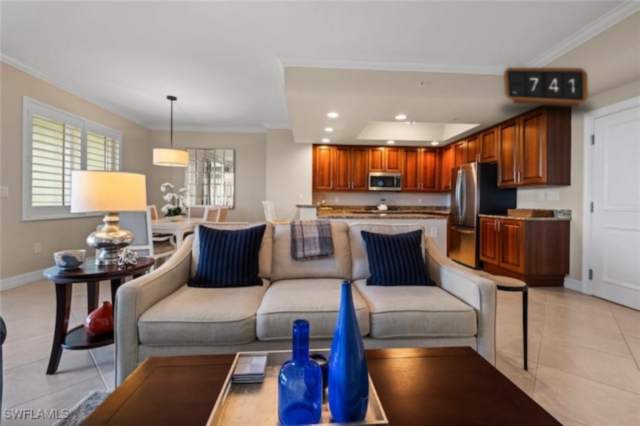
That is 7 h 41 min
